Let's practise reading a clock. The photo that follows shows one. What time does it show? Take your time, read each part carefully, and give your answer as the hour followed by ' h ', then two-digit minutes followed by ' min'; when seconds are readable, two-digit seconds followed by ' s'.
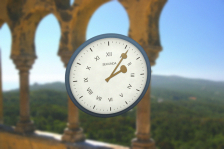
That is 2 h 06 min
